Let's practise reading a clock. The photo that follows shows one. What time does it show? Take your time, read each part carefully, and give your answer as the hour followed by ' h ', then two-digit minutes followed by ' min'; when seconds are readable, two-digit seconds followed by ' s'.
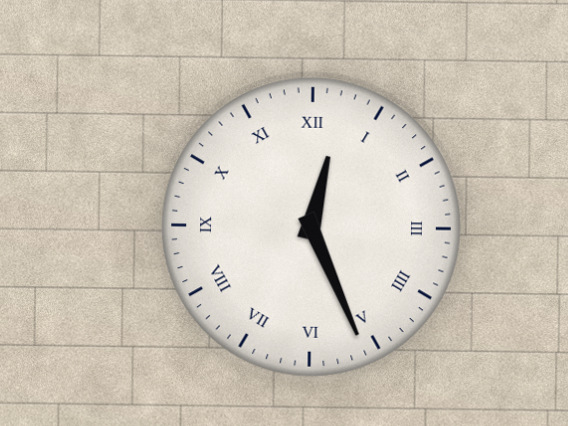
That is 12 h 26 min
